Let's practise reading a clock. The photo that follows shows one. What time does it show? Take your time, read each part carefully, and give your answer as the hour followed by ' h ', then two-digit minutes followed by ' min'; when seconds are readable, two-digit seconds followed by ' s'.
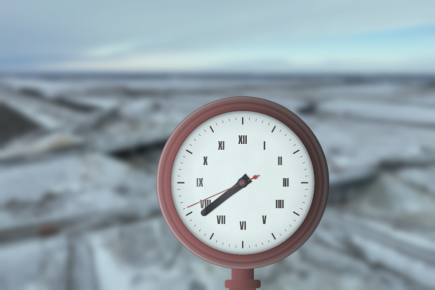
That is 7 h 38 min 41 s
